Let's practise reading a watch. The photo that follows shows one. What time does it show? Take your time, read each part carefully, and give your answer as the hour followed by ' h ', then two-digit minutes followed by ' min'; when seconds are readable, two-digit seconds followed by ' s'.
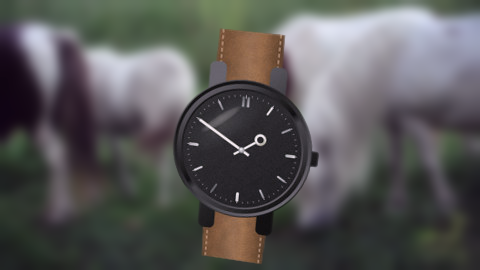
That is 1 h 50 min
